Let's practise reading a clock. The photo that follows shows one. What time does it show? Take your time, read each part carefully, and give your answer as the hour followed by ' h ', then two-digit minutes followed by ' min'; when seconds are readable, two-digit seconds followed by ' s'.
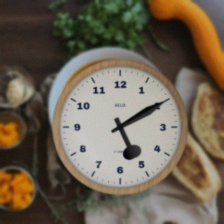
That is 5 h 10 min
